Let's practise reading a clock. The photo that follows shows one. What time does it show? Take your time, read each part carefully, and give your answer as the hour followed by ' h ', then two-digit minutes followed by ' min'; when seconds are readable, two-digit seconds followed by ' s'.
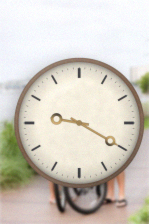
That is 9 h 20 min
